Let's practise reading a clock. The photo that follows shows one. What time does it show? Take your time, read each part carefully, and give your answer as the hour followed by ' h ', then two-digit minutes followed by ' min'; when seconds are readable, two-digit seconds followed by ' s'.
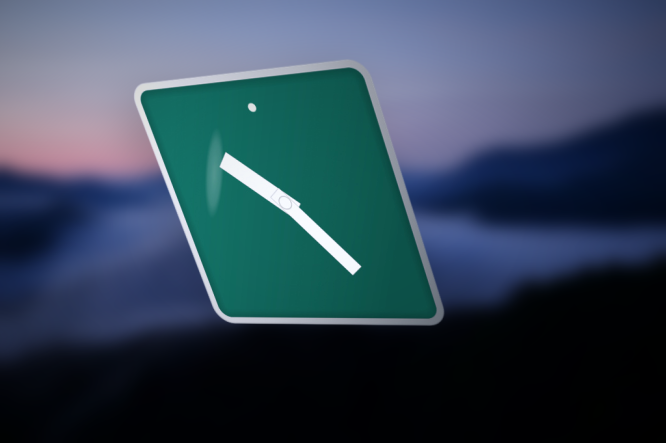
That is 10 h 24 min
